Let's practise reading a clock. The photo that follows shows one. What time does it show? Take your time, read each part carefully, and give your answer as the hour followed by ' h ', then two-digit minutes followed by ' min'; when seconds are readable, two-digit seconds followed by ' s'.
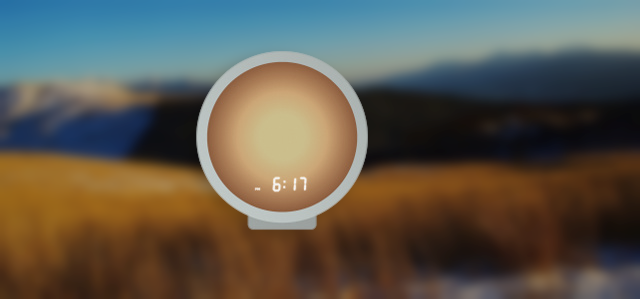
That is 6 h 17 min
